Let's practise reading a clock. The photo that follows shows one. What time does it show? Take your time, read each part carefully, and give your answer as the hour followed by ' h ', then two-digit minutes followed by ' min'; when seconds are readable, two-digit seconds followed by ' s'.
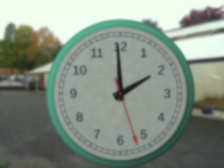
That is 1 h 59 min 27 s
